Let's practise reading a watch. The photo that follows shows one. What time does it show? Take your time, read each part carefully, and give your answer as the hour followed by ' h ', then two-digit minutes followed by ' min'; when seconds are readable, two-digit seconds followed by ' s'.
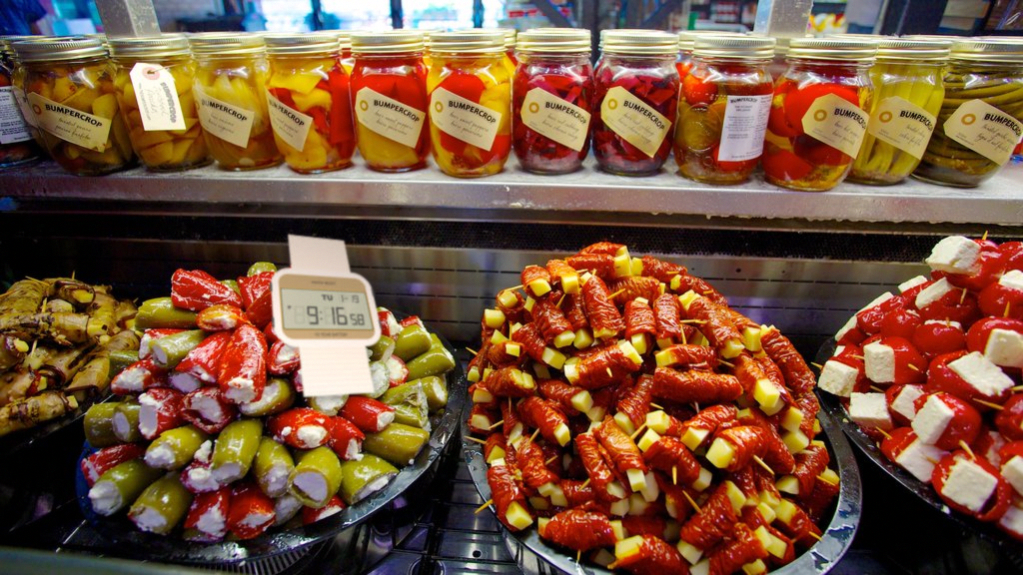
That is 9 h 16 min 58 s
